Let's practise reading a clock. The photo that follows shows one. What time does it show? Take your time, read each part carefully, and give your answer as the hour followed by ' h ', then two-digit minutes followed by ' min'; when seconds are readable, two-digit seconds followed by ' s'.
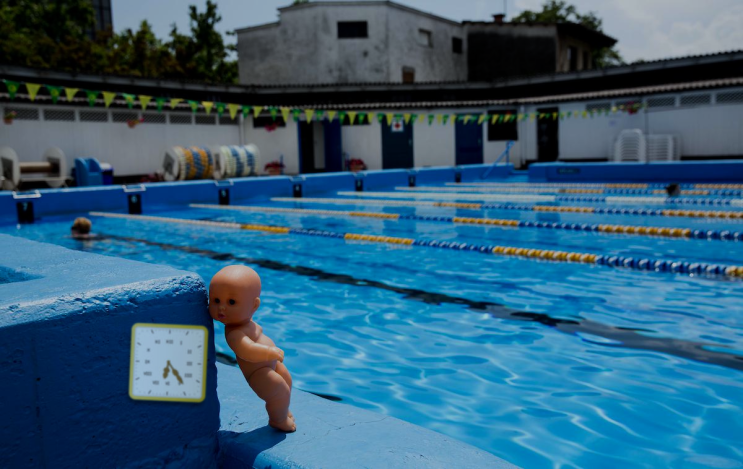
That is 6 h 24 min
